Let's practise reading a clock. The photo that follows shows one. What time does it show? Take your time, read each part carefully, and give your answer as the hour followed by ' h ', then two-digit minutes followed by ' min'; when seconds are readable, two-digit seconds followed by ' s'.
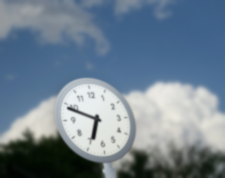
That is 6 h 49 min
